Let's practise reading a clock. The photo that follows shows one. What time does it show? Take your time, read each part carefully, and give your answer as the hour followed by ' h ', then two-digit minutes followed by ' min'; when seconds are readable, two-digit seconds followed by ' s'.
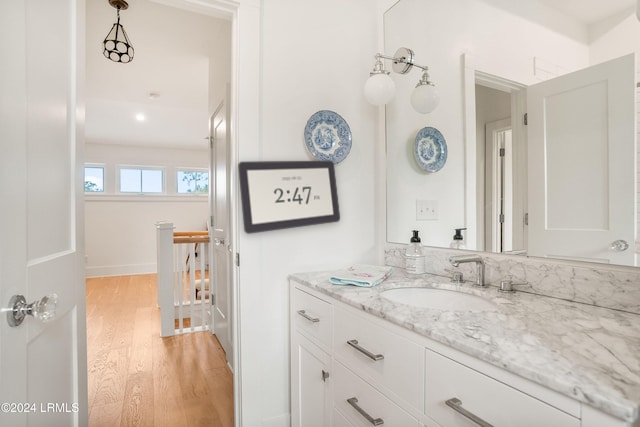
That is 2 h 47 min
